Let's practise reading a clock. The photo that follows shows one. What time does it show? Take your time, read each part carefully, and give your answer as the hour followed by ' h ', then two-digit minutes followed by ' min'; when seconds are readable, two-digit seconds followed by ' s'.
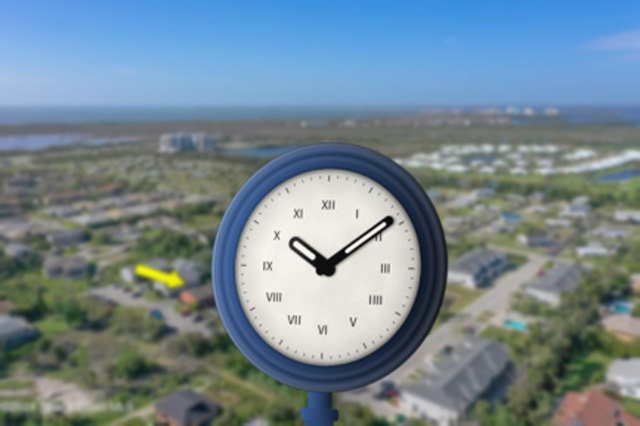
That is 10 h 09 min
